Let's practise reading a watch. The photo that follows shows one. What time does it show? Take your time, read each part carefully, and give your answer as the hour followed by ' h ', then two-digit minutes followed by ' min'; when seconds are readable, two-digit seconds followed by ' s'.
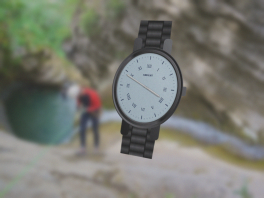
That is 3 h 49 min
